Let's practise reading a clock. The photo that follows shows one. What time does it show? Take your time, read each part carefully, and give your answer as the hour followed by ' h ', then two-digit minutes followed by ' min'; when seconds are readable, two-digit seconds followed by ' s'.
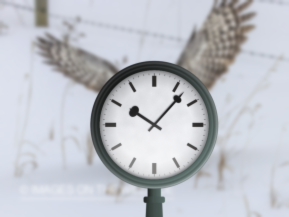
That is 10 h 07 min
